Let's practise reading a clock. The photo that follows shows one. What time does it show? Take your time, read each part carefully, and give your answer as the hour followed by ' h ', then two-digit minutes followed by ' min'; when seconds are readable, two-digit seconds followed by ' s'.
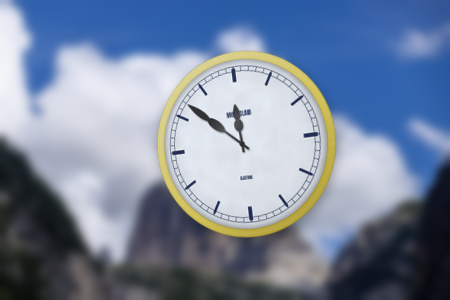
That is 11 h 52 min
